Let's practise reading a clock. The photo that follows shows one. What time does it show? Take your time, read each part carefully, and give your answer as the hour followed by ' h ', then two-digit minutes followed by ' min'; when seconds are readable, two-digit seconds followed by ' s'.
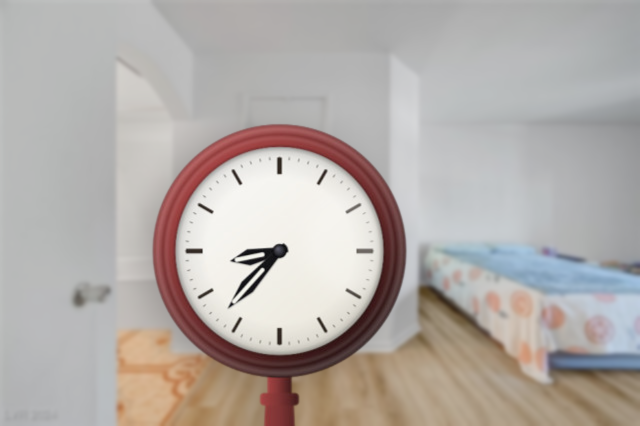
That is 8 h 37 min
